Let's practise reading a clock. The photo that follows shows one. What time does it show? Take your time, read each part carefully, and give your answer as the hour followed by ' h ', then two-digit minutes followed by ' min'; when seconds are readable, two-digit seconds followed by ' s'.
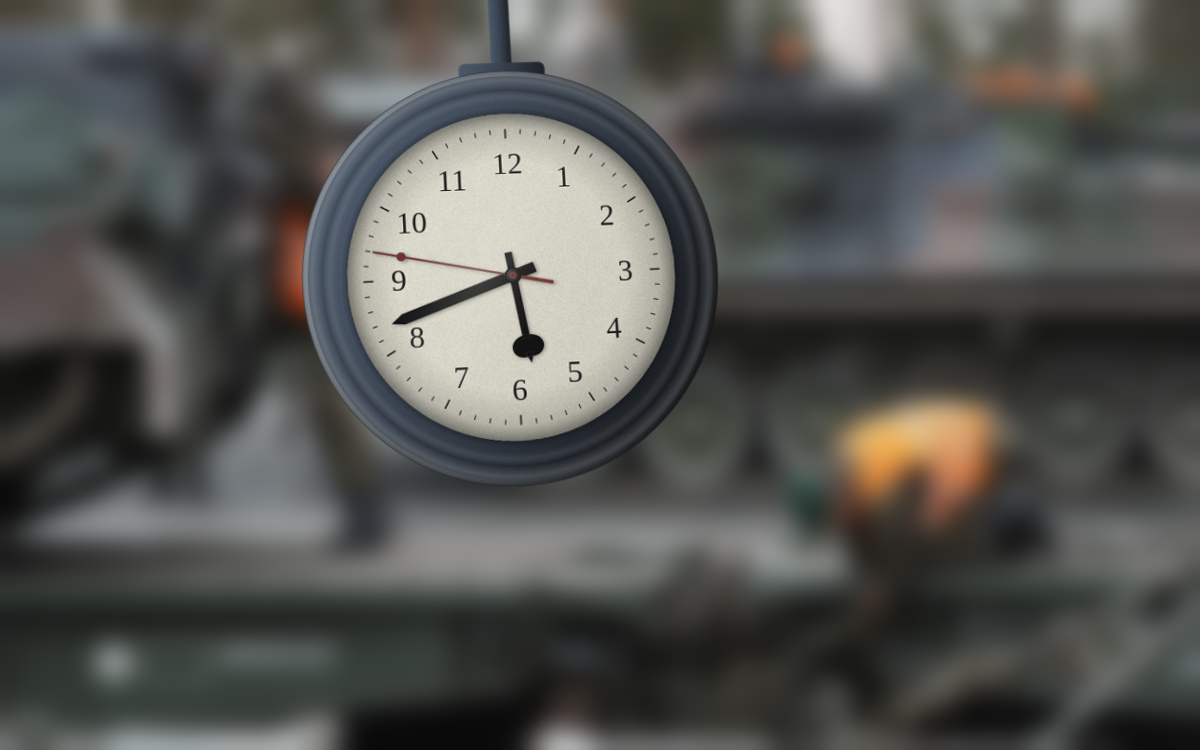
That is 5 h 41 min 47 s
